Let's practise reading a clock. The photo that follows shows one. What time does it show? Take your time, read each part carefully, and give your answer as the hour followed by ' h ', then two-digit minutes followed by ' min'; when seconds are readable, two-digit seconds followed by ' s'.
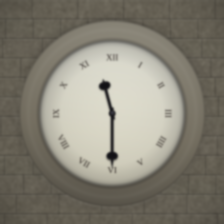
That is 11 h 30 min
